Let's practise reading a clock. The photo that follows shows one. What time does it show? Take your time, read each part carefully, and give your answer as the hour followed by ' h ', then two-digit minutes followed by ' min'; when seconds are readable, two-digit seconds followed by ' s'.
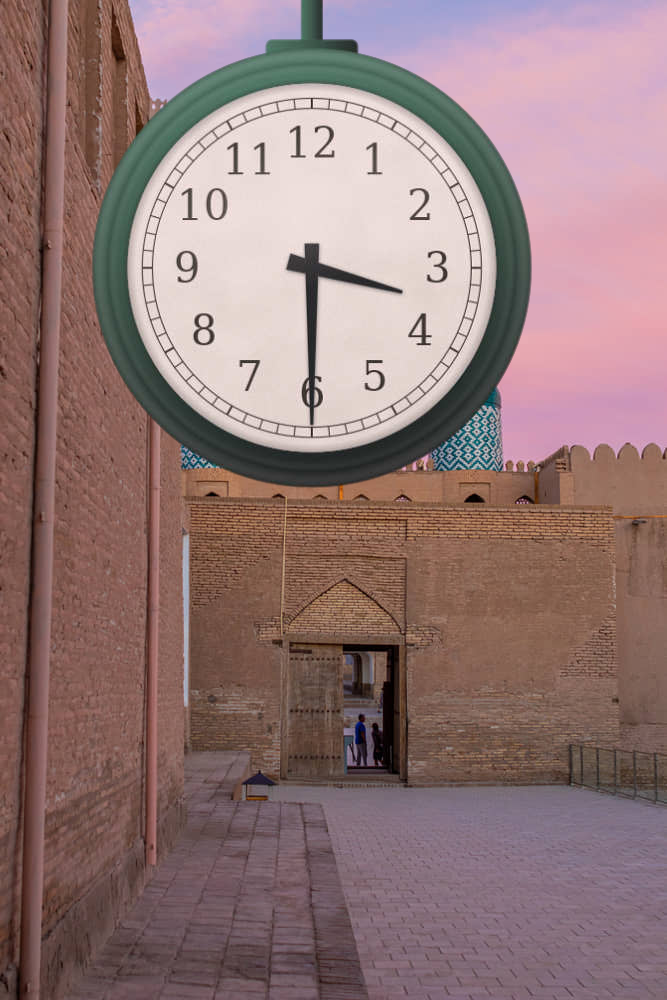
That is 3 h 30 min
